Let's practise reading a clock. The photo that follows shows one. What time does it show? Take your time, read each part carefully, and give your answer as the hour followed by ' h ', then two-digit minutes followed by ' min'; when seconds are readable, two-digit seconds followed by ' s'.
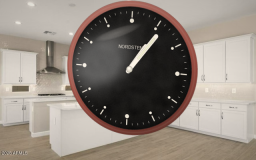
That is 1 h 06 min
